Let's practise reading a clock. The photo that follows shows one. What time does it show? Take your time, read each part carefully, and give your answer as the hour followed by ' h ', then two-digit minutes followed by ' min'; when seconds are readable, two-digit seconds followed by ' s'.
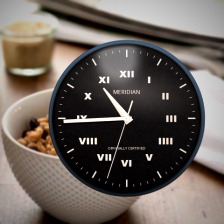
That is 10 h 44 min 33 s
